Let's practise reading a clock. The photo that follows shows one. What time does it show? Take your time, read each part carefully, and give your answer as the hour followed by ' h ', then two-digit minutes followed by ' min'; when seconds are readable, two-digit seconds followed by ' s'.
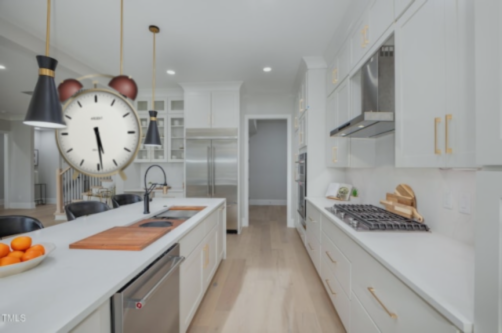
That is 5 h 29 min
